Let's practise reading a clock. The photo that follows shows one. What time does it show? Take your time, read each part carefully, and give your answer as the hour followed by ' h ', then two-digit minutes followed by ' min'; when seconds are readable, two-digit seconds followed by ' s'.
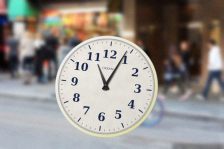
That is 11 h 04 min
